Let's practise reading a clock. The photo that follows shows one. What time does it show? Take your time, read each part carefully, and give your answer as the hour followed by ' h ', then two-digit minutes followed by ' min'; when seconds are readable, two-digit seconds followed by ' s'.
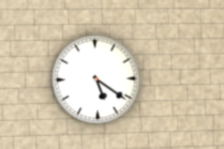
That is 5 h 21 min
